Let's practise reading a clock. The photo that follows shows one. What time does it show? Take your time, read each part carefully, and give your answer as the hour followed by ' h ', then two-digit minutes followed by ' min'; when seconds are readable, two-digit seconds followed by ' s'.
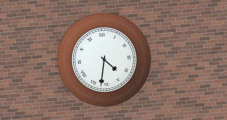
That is 4 h 32 min
